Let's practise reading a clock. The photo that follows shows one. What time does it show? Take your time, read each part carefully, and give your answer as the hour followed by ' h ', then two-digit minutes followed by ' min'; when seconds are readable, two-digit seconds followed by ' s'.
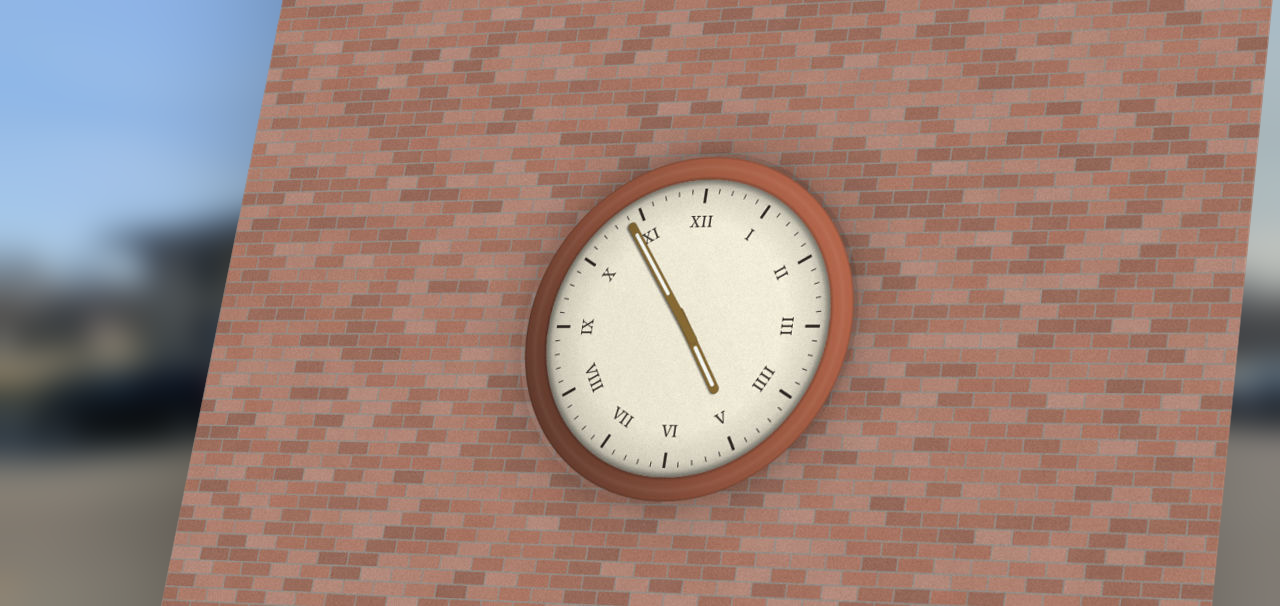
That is 4 h 54 min
